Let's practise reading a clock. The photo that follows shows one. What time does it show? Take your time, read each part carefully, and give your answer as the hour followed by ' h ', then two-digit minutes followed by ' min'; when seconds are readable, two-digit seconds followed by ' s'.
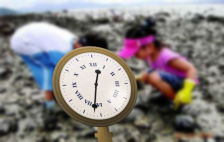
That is 12 h 32 min
